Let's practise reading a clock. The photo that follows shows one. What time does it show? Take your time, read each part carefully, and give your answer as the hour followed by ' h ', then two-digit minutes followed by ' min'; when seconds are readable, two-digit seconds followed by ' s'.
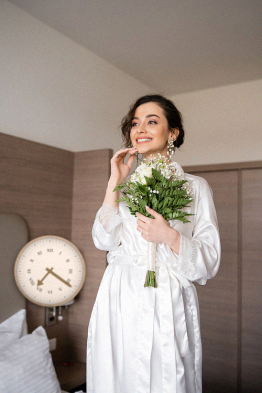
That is 7 h 21 min
